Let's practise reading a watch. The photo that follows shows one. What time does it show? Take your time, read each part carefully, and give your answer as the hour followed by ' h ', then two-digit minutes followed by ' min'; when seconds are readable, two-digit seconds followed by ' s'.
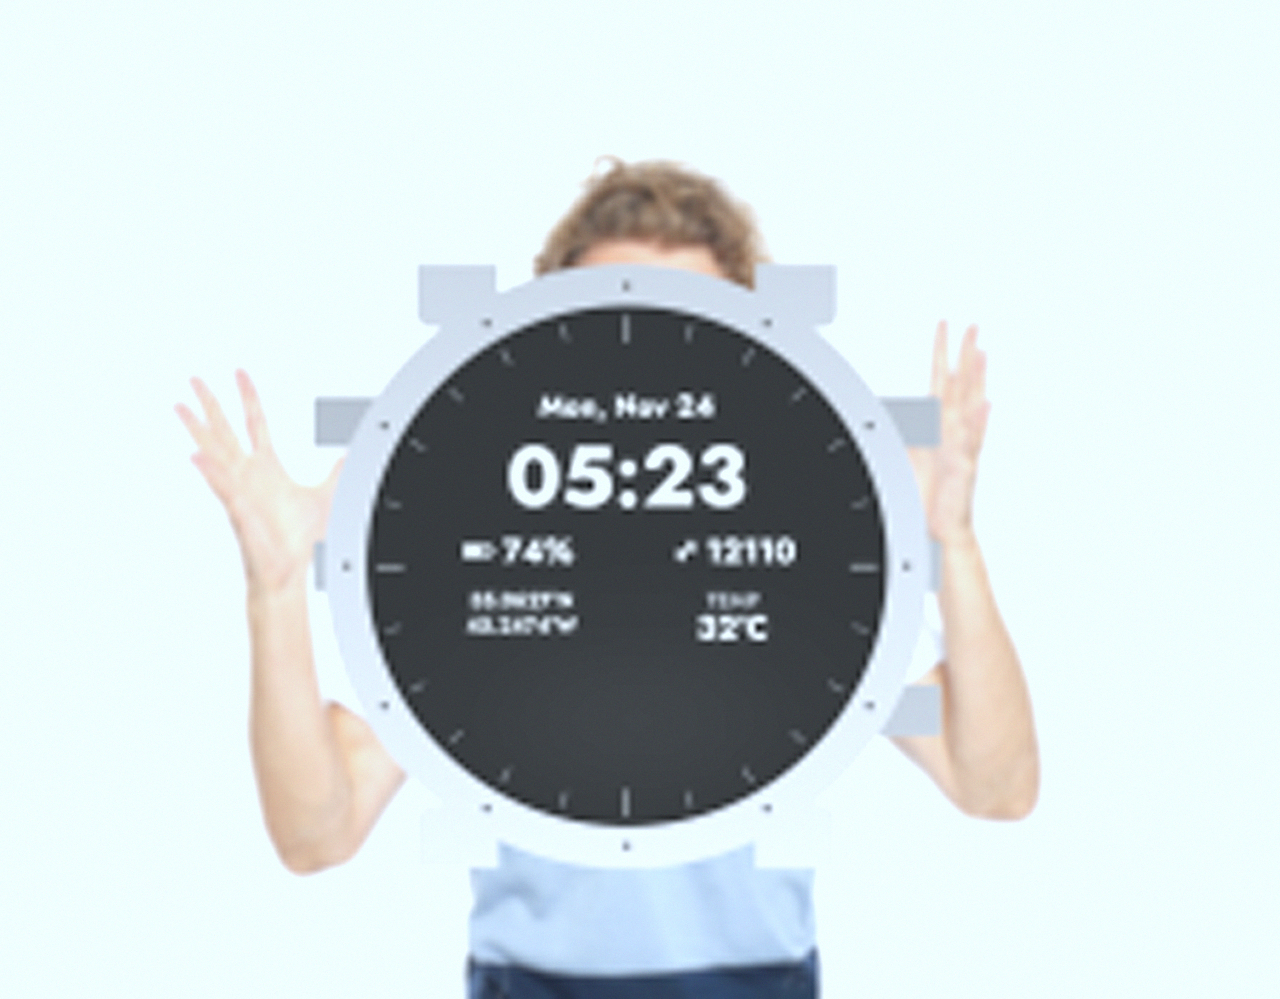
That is 5 h 23 min
